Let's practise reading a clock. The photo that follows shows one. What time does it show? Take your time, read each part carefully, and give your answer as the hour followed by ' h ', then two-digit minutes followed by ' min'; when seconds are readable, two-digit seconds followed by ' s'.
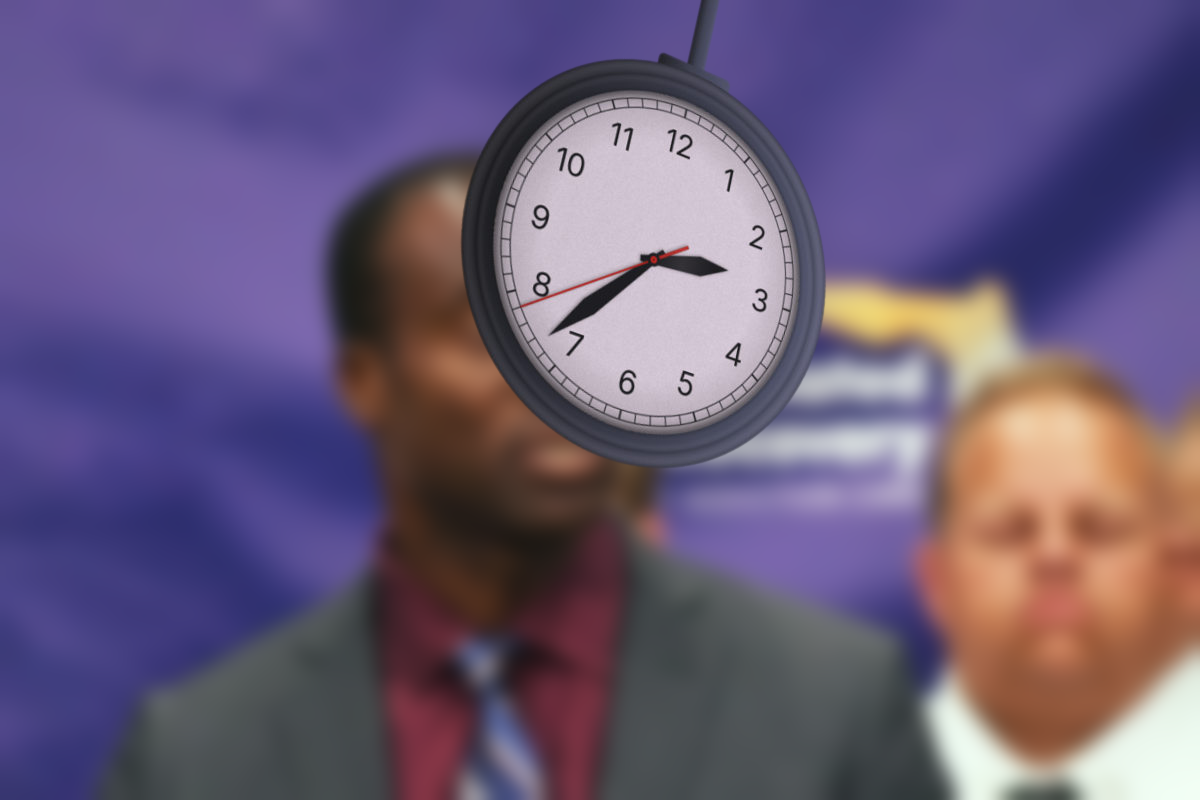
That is 2 h 36 min 39 s
